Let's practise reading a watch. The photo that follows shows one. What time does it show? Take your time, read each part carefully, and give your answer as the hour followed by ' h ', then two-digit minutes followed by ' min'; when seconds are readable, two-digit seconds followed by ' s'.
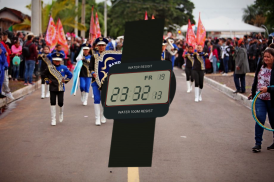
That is 23 h 32 min 13 s
